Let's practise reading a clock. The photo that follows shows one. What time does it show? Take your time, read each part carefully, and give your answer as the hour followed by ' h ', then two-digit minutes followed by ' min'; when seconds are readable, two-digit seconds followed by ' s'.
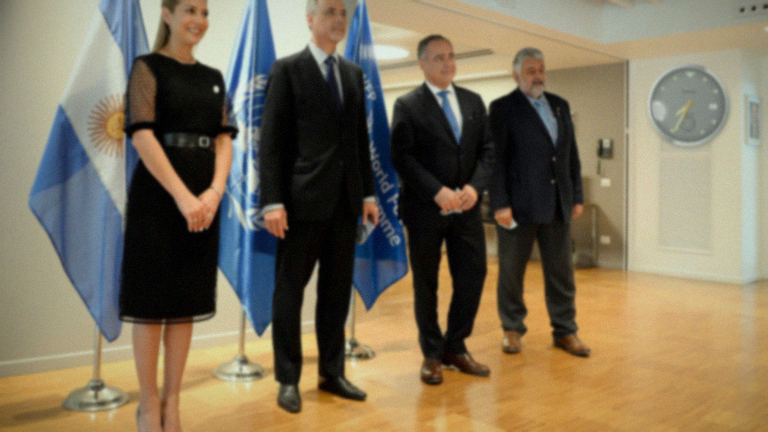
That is 7 h 34 min
